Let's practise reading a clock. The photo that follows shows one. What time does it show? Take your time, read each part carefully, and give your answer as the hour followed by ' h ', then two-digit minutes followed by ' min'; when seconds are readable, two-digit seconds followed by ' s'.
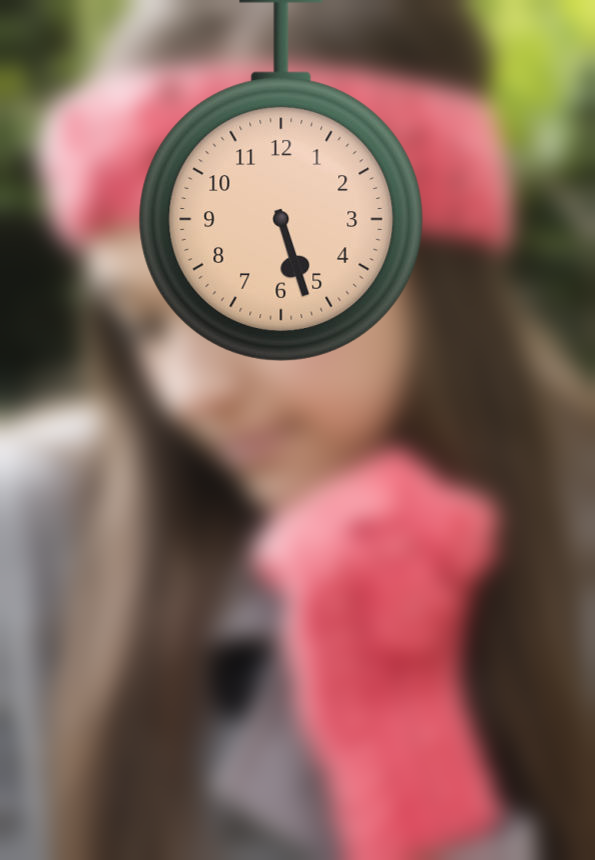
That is 5 h 27 min
